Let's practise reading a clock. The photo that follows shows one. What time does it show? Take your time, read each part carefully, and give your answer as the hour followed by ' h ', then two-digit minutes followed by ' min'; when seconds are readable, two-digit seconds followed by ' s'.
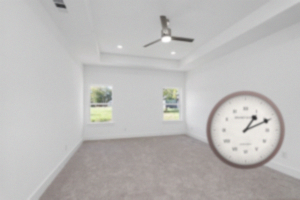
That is 1 h 11 min
